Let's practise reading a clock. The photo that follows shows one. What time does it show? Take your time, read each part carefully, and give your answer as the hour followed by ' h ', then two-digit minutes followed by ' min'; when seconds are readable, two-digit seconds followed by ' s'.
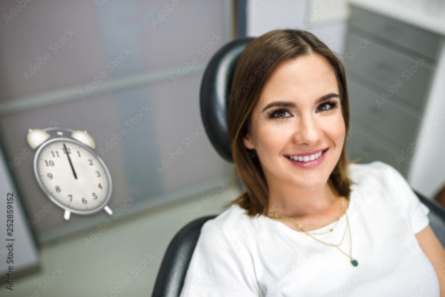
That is 12 h 00 min
